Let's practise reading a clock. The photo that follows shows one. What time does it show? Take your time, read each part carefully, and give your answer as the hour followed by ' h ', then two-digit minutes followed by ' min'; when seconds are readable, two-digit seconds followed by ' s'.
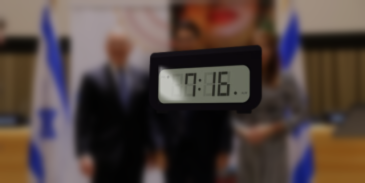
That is 7 h 16 min
